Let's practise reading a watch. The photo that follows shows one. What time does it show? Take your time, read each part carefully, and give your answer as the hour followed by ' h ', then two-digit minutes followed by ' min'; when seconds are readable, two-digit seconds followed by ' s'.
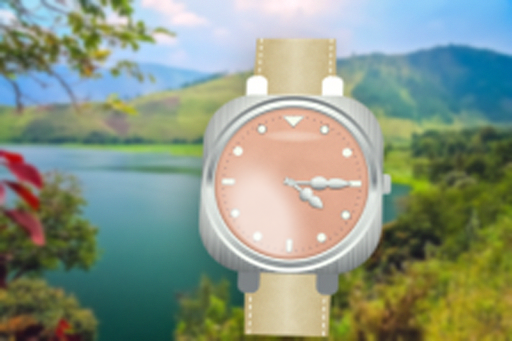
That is 4 h 15 min
